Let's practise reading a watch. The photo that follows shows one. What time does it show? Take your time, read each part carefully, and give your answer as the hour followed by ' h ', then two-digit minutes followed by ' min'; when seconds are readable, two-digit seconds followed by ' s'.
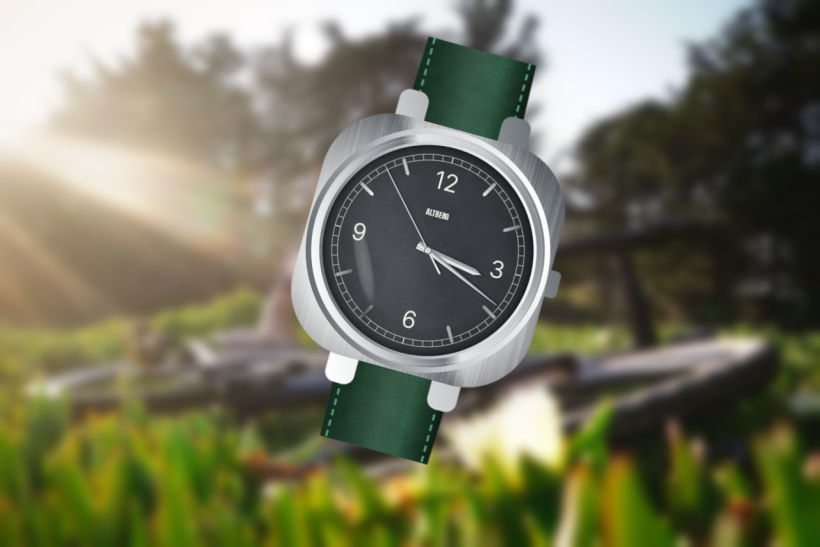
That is 3 h 18 min 53 s
